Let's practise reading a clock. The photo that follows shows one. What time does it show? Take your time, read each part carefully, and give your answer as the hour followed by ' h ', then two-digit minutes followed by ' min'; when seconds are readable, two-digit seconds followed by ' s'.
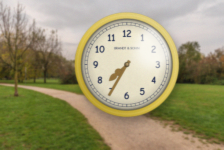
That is 7 h 35 min
